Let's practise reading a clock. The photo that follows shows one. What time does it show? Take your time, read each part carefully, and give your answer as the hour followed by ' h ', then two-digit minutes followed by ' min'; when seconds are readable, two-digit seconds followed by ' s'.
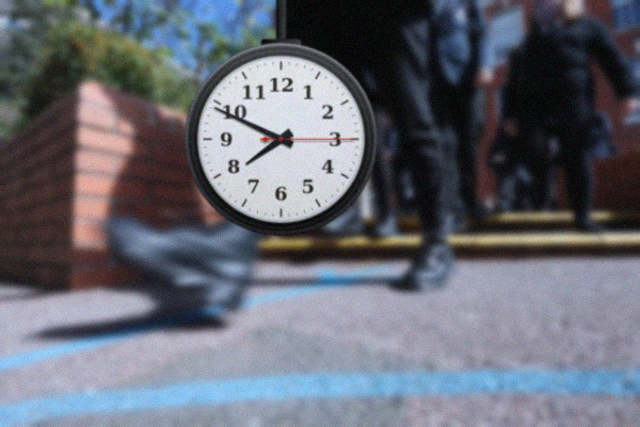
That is 7 h 49 min 15 s
